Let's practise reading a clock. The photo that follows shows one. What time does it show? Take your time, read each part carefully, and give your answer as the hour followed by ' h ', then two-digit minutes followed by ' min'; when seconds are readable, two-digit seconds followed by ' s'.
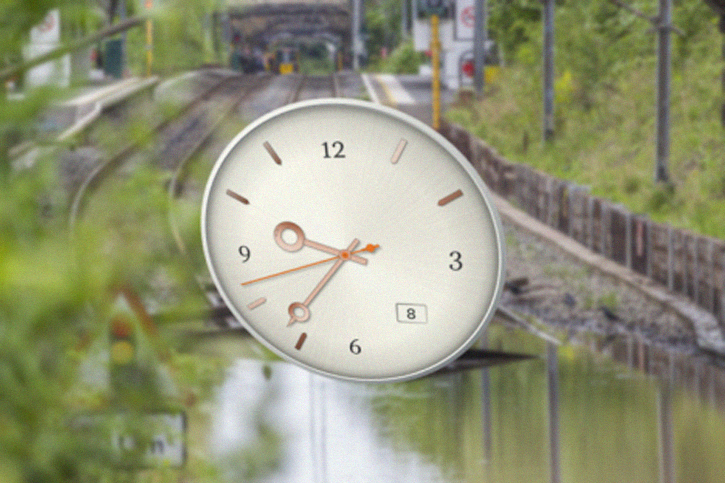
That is 9 h 36 min 42 s
